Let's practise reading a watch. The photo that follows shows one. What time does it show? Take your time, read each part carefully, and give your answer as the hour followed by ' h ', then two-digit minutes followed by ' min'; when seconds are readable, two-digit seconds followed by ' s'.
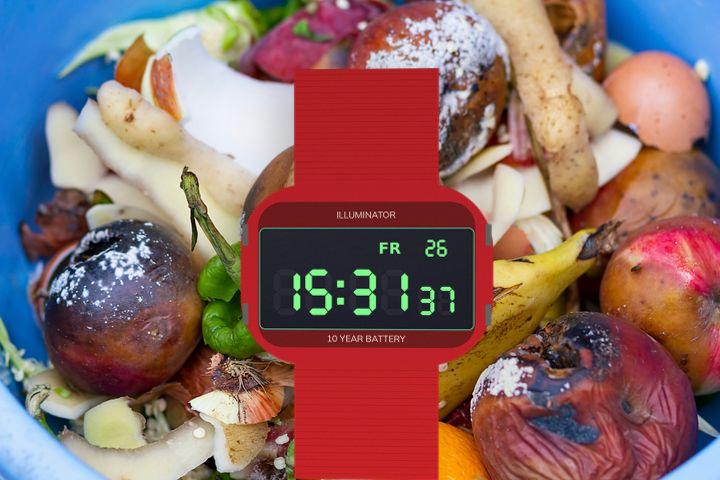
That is 15 h 31 min 37 s
